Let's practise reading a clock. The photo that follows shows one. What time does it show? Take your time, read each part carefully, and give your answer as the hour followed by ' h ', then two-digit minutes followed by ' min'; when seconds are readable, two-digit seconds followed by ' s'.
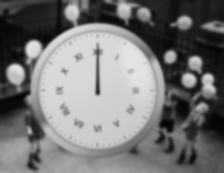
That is 12 h 00 min
